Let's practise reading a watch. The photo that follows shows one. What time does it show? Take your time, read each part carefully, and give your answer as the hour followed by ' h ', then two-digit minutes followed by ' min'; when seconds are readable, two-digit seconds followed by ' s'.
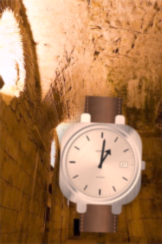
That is 1 h 01 min
